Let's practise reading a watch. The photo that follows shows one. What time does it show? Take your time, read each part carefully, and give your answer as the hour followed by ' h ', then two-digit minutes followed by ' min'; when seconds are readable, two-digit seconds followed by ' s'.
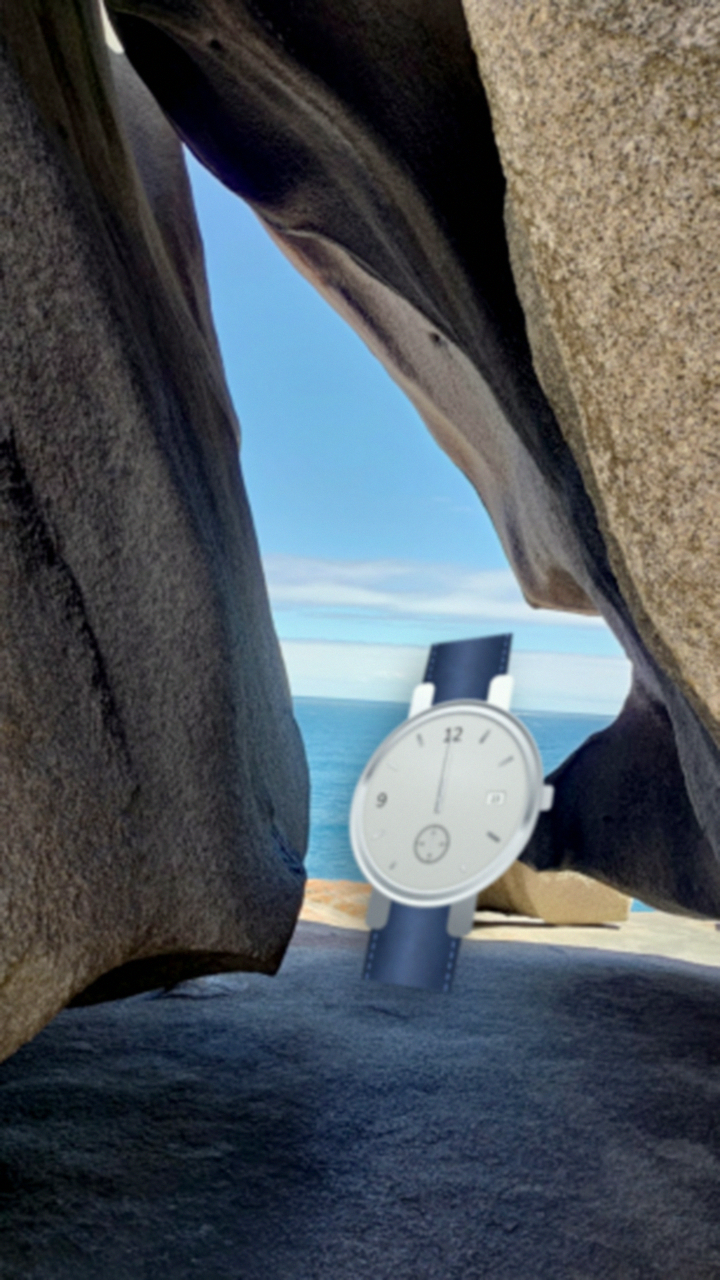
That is 12 h 00 min
